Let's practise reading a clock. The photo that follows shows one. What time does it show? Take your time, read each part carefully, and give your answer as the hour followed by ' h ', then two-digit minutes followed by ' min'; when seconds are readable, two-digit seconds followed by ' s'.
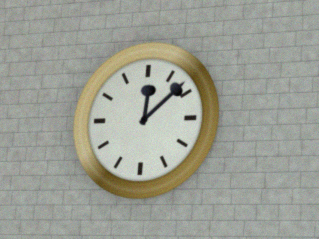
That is 12 h 08 min
